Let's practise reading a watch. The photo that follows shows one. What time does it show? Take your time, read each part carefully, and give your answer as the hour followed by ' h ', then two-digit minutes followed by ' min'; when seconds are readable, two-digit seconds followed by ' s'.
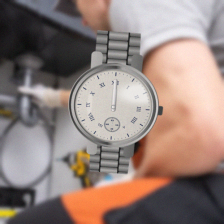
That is 12 h 00 min
